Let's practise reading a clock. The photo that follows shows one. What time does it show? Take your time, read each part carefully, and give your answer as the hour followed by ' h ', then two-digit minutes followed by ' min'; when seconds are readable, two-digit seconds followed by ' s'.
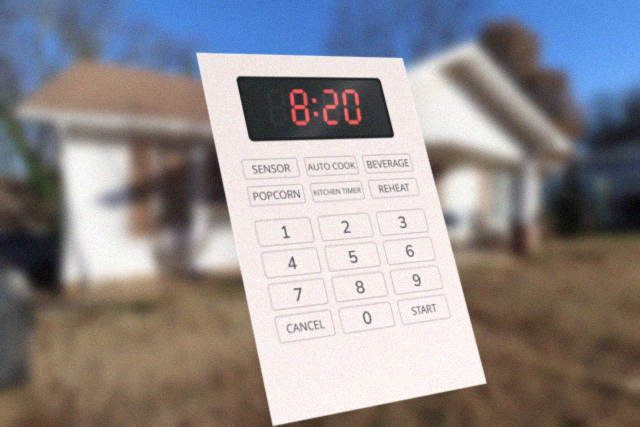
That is 8 h 20 min
